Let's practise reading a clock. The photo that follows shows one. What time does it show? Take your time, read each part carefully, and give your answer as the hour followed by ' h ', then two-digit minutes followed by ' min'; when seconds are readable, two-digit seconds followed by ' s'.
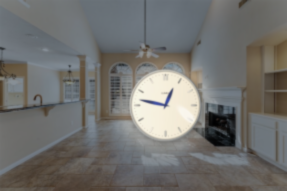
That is 12 h 47 min
